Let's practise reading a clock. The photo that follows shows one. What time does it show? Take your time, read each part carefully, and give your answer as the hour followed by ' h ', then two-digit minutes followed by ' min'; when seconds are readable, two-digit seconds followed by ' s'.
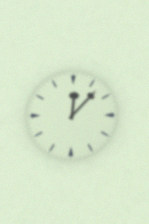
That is 12 h 07 min
